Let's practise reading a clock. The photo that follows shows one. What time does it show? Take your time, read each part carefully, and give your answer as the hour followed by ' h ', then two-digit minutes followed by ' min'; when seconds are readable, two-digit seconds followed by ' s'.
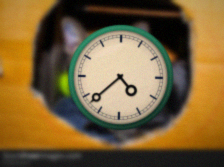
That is 4 h 38 min
